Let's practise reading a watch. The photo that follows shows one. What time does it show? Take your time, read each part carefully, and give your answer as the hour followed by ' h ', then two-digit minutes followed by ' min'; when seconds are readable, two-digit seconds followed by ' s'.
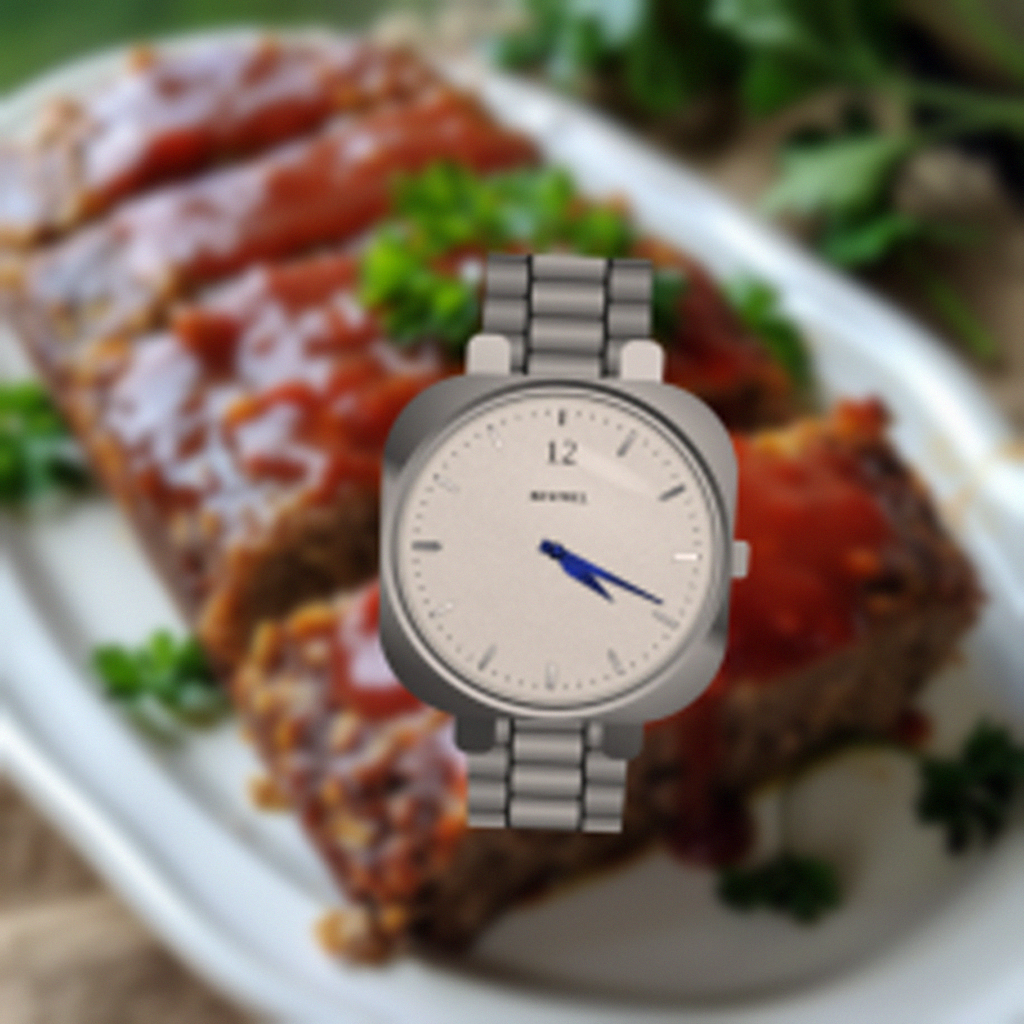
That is 4 h 19 min
